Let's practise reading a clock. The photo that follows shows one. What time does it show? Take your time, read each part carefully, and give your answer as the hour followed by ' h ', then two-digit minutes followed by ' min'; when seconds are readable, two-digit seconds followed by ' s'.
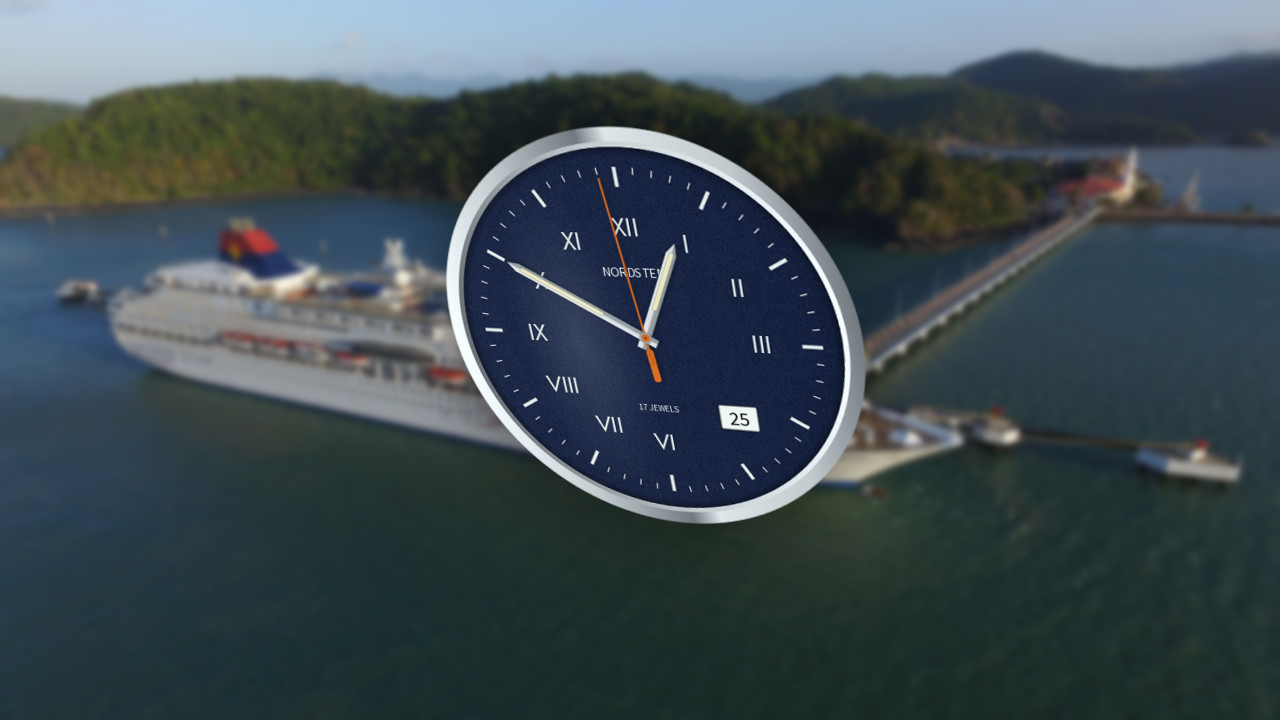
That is 12 h 49 min 59 s
